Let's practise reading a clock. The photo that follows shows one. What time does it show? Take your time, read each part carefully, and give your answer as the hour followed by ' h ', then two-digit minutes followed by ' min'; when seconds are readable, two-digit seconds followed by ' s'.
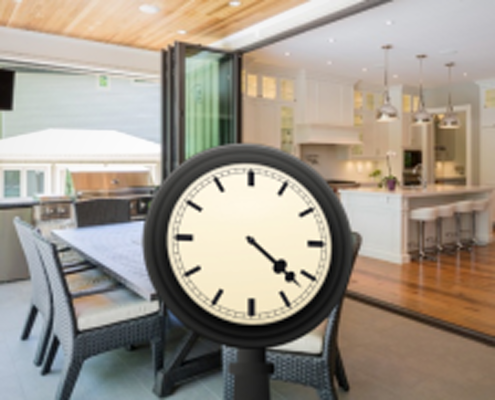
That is 4 h 22 min
